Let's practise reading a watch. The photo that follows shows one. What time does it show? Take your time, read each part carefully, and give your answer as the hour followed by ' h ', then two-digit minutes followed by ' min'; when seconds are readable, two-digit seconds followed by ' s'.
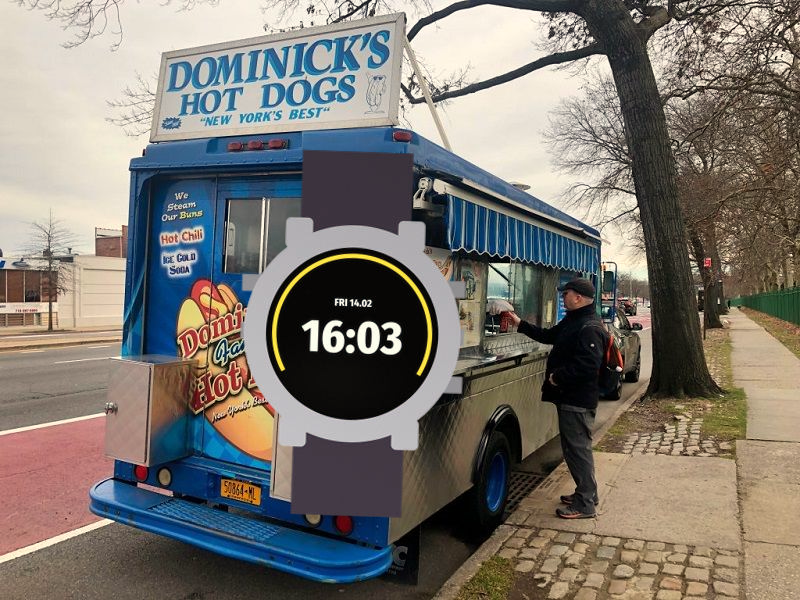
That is 16 h 03 min
